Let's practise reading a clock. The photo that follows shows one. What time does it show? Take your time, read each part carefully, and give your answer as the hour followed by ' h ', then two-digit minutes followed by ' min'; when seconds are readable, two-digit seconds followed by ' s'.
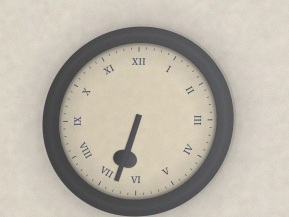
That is 6 h 33 min
